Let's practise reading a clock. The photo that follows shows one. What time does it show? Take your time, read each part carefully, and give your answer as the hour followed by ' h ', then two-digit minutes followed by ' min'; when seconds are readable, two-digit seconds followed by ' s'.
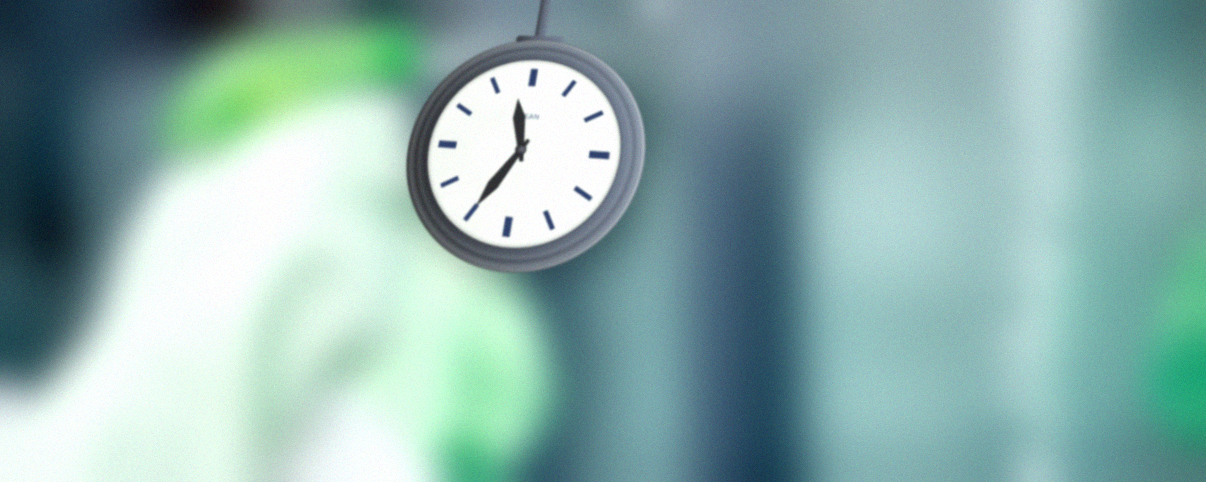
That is 11 h 35 min
